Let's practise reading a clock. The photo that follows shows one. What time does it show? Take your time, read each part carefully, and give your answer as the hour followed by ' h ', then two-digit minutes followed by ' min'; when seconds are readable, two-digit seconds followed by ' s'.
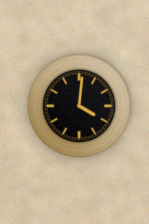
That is 4 h 01 min
